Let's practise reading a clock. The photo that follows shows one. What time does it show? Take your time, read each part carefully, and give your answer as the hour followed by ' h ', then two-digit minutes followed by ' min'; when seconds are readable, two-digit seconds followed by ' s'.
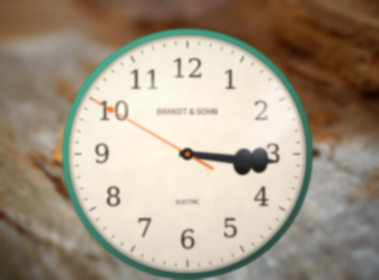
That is 3 h 15 min 50 s
